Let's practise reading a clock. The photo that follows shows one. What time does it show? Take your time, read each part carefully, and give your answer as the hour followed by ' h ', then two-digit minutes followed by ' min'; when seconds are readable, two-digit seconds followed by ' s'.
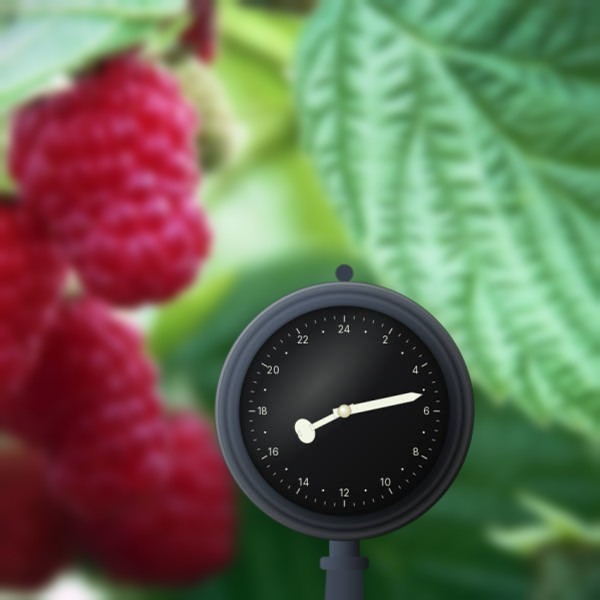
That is 16 h 13 min
